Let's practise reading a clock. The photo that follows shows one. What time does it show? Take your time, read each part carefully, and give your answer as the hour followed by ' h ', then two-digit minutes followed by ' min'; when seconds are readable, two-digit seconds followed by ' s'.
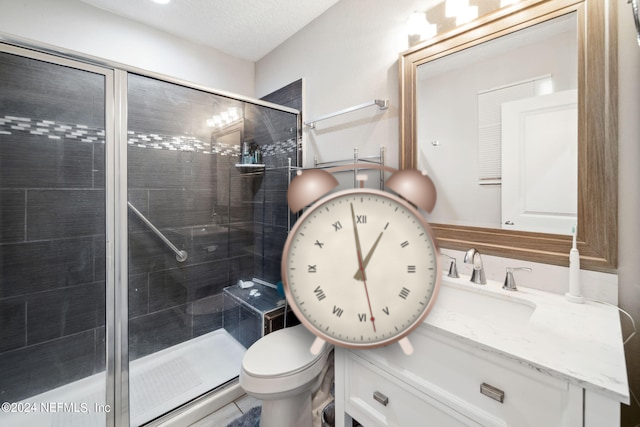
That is 12 h 58 min 28 s
